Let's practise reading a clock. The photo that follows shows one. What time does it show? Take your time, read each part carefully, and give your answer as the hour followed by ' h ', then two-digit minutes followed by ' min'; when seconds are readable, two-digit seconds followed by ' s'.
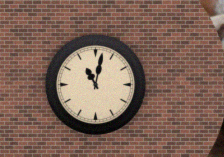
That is 11 h 02 min
